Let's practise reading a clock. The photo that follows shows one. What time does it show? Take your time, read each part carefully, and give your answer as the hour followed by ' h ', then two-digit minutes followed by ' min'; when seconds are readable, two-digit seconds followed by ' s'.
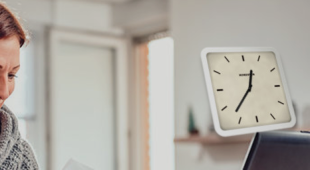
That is 12 h 37 min
